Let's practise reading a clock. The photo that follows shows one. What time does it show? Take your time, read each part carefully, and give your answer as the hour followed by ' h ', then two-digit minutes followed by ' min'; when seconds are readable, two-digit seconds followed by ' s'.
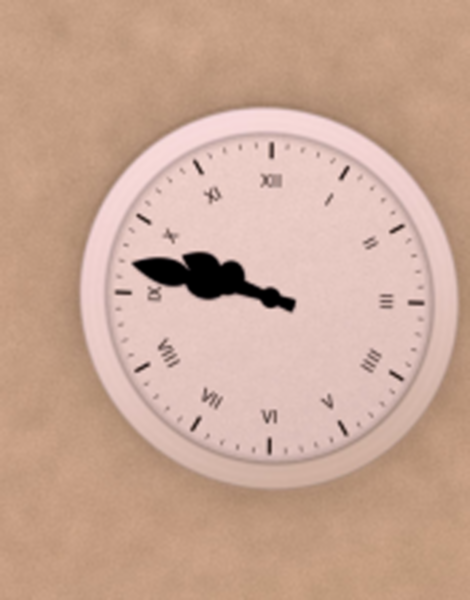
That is 9 h 47 min
